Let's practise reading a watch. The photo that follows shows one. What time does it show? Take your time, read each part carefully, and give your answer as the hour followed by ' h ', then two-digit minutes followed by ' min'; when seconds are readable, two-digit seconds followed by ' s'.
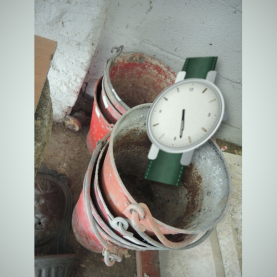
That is 5 h 28 min
